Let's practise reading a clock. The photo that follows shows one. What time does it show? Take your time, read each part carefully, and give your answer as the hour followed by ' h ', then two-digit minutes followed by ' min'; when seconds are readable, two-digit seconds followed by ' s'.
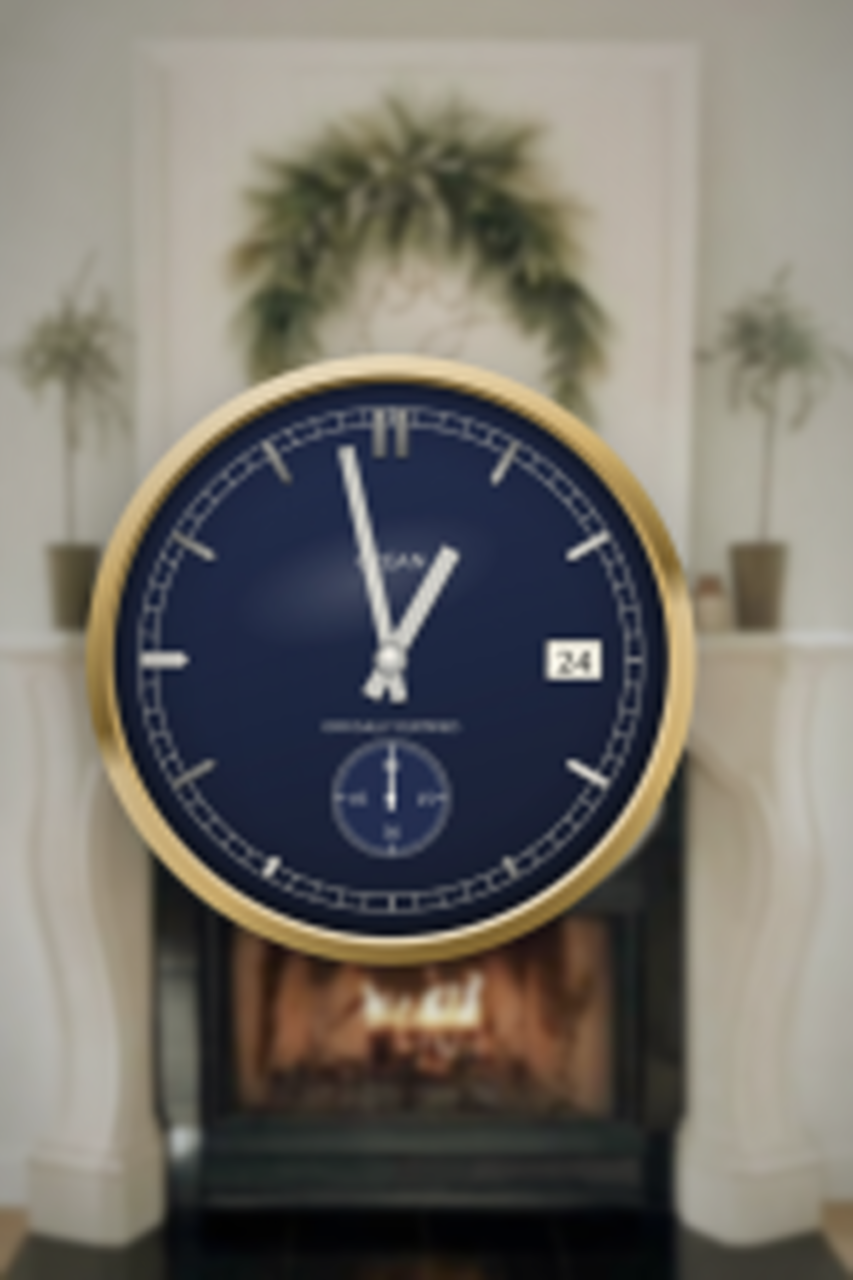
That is 12 h 58 min
